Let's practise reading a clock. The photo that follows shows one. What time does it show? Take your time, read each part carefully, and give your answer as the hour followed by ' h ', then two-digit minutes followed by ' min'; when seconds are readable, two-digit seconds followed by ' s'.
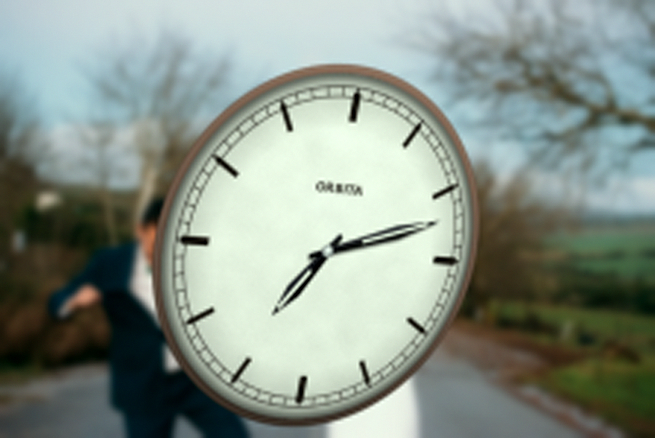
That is 7 h 12 min
